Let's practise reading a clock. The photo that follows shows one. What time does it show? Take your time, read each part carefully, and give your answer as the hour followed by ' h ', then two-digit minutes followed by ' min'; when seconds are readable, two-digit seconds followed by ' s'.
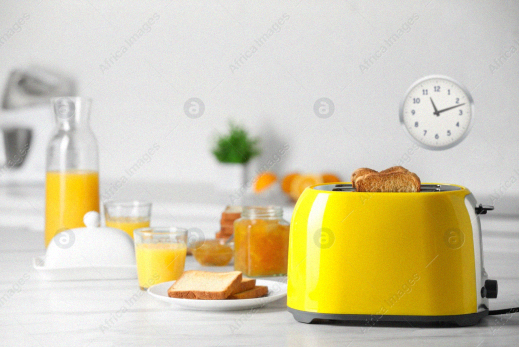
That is 11 h 12 min
